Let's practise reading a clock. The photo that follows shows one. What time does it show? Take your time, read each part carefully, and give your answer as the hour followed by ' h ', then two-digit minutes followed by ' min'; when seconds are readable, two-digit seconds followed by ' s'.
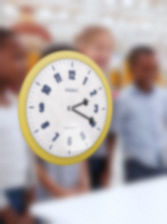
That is 2 h 19 min
